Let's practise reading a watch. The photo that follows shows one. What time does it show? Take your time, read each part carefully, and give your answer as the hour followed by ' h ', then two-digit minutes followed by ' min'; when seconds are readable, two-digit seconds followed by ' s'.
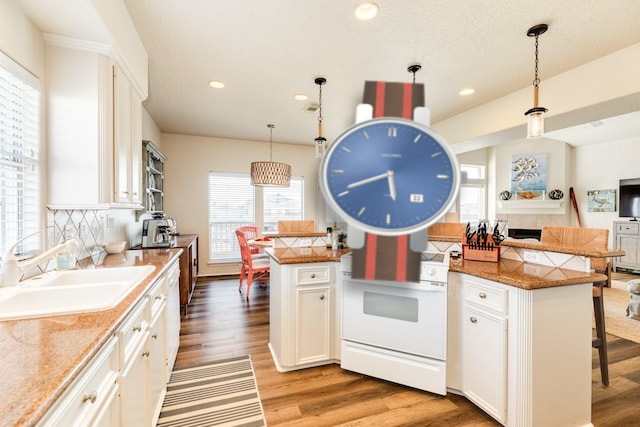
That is 5 h 41 min
